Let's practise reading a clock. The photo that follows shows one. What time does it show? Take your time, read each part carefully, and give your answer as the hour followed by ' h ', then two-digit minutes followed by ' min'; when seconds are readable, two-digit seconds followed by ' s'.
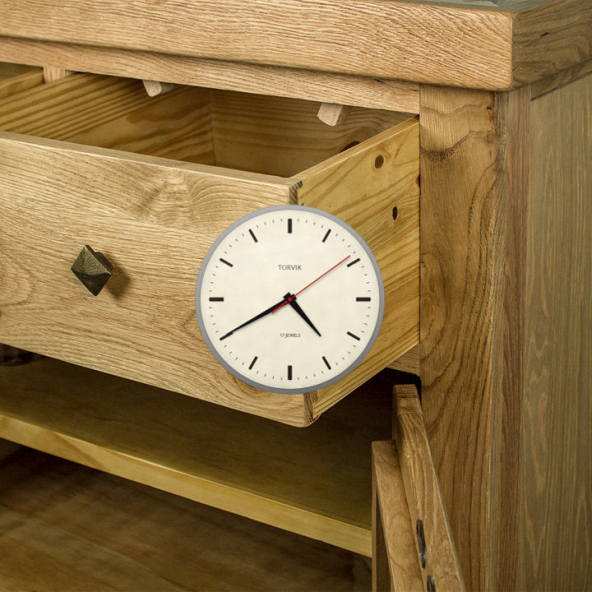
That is 4 h 40 min 09 s
